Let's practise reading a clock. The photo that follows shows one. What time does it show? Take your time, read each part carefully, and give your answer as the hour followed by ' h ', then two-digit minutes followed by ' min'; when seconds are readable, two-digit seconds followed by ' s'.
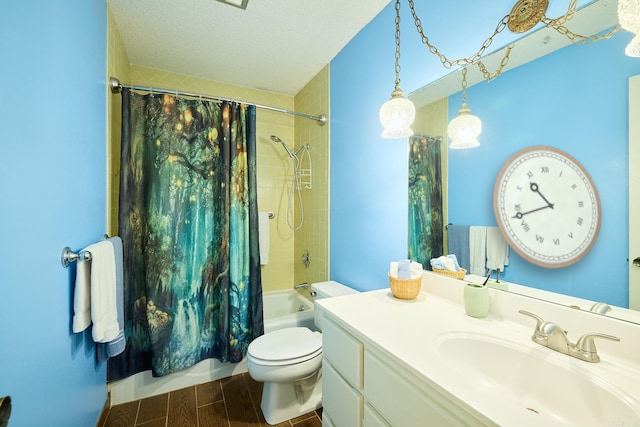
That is 10 h 43 min
